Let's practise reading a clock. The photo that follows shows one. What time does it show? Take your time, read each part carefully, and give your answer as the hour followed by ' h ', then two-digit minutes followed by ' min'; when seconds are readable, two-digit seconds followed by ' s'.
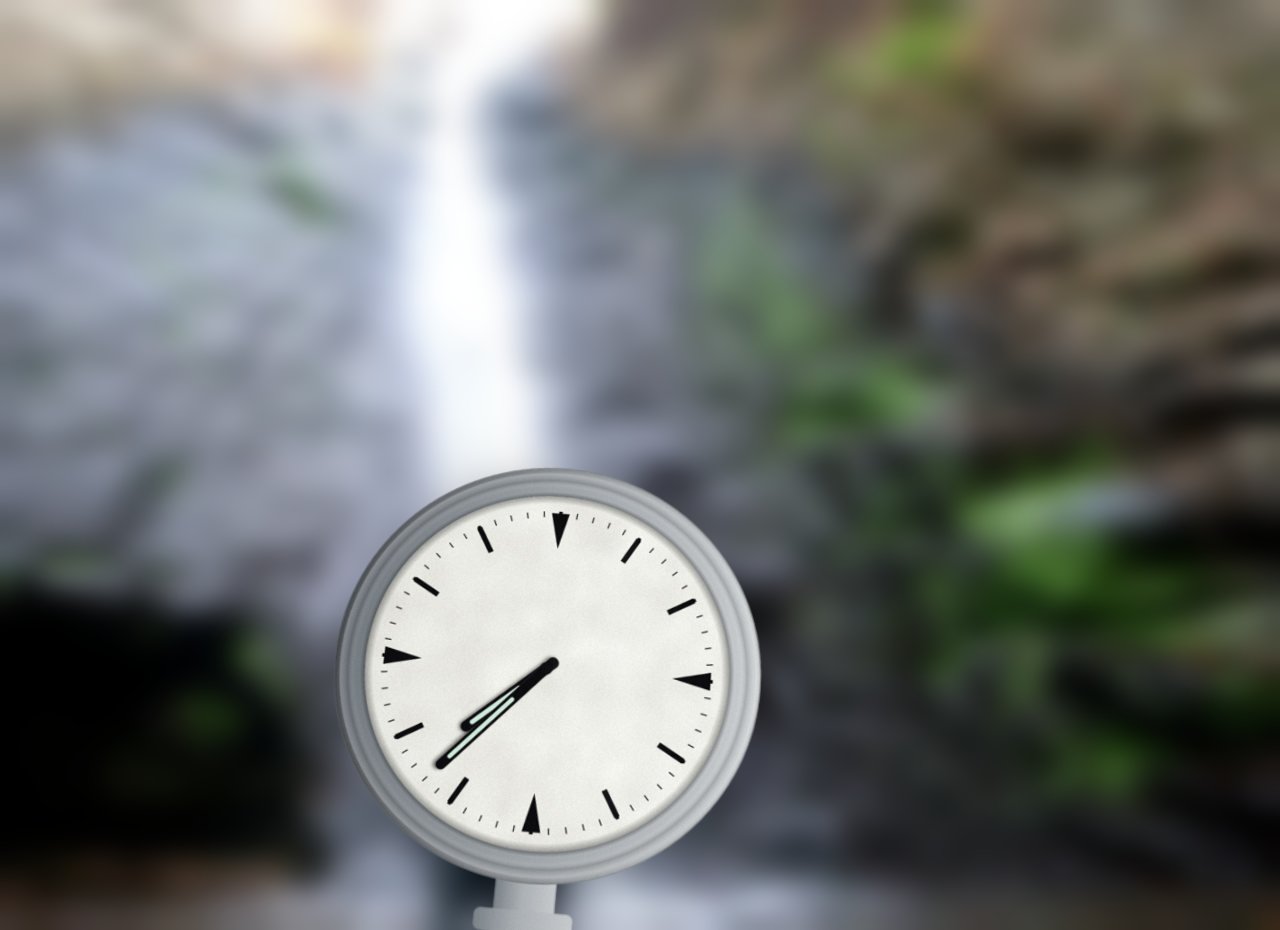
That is 7 h 37 min
